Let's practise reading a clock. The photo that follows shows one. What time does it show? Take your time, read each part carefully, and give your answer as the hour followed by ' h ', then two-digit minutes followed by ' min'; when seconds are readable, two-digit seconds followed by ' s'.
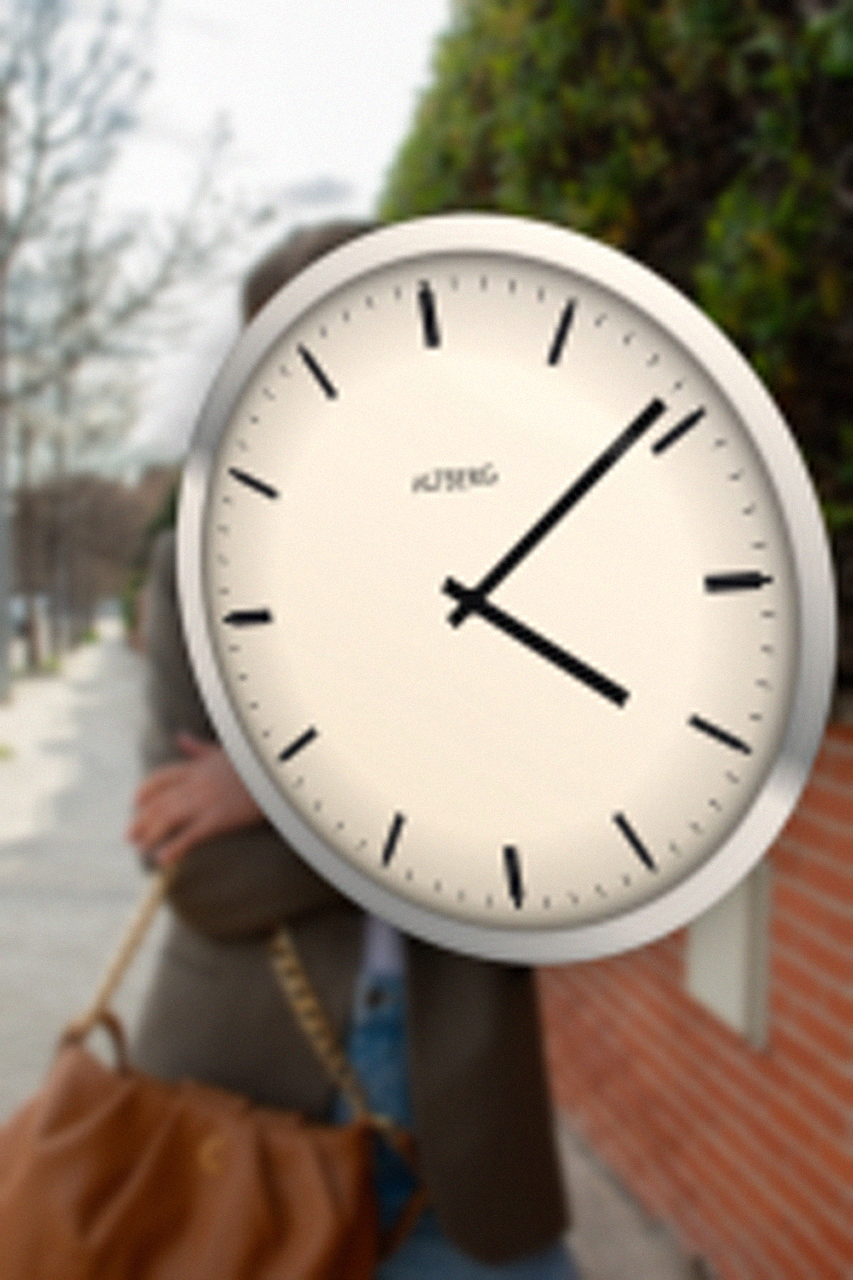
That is 4 h 09 min
